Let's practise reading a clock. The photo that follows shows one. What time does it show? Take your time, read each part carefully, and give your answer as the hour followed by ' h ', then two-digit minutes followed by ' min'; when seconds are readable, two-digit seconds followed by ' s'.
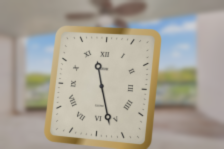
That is 11 h 27 min
